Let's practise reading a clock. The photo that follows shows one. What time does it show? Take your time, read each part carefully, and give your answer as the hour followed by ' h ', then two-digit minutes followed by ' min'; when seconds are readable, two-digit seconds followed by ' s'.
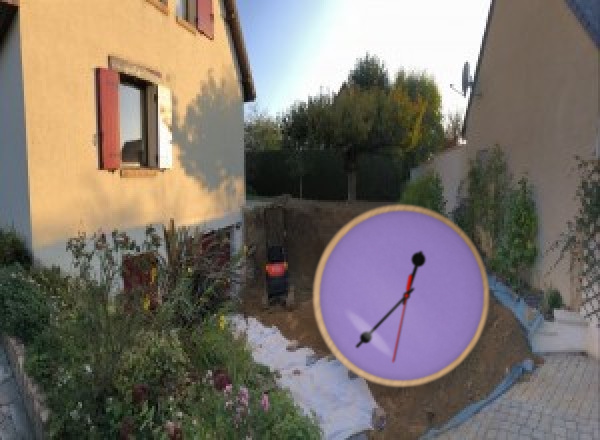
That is 12 h 37 min 32 s
